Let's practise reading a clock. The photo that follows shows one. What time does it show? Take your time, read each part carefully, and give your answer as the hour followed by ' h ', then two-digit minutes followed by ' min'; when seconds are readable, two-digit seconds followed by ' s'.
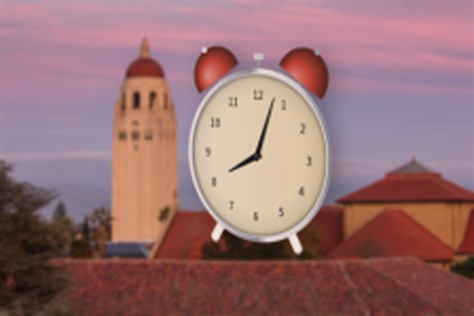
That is 8 h 03 min
